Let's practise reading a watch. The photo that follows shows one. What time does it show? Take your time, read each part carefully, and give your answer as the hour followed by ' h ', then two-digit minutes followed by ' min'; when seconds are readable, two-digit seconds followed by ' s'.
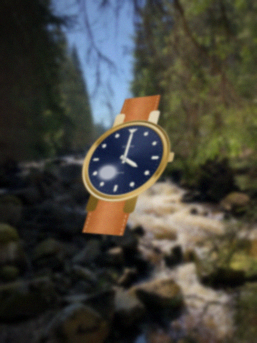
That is 4 h 00 min
